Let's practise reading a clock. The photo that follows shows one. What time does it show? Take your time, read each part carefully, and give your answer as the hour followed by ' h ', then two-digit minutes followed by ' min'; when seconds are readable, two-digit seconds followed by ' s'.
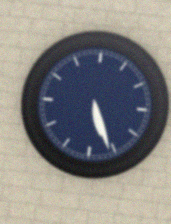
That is 5 h 26 min
